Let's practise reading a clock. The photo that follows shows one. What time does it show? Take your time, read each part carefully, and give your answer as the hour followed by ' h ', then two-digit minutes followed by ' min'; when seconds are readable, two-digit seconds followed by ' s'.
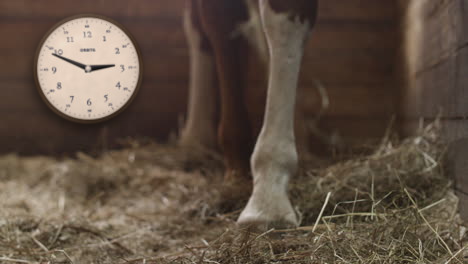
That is 2 h 49 min
